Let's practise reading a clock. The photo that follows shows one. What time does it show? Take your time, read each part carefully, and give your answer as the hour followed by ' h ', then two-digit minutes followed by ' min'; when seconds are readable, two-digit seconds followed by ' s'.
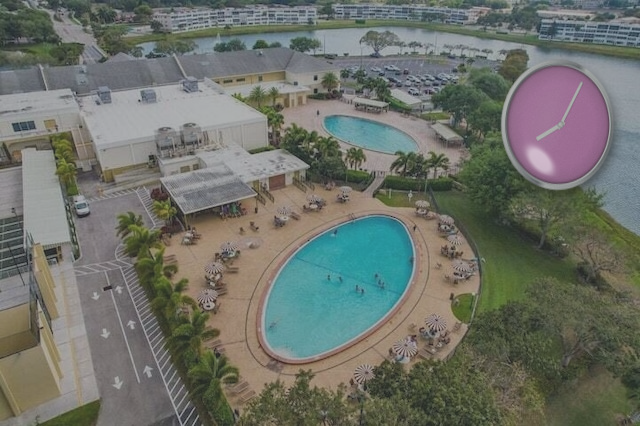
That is 8 h 05 min
